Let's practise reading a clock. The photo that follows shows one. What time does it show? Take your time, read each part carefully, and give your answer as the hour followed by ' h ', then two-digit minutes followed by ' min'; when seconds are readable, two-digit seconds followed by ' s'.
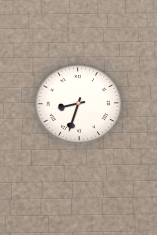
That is 8 h 33 min
